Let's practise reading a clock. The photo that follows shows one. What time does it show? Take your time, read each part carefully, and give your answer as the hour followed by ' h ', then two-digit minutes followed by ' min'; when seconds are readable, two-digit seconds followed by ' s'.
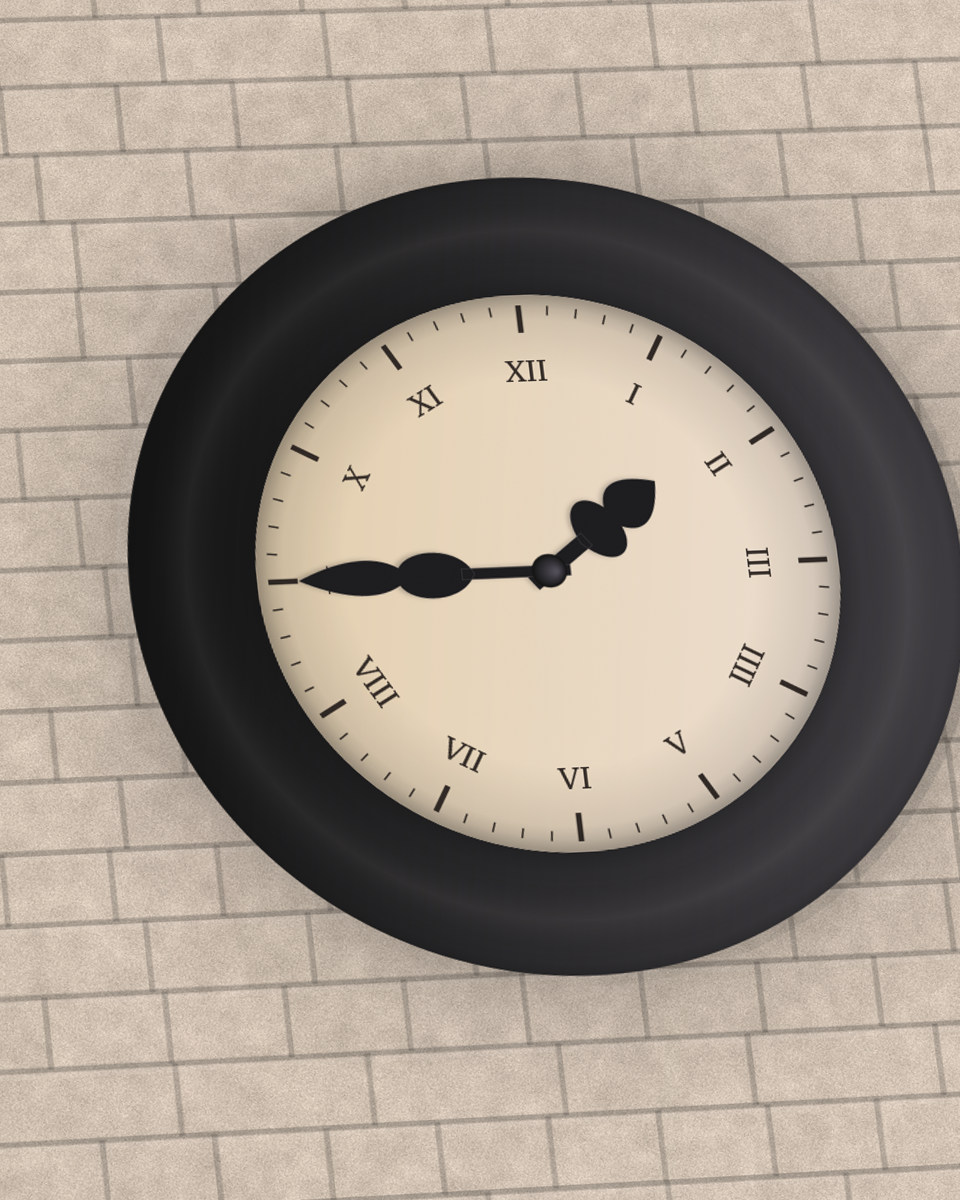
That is 1 h 45 min
